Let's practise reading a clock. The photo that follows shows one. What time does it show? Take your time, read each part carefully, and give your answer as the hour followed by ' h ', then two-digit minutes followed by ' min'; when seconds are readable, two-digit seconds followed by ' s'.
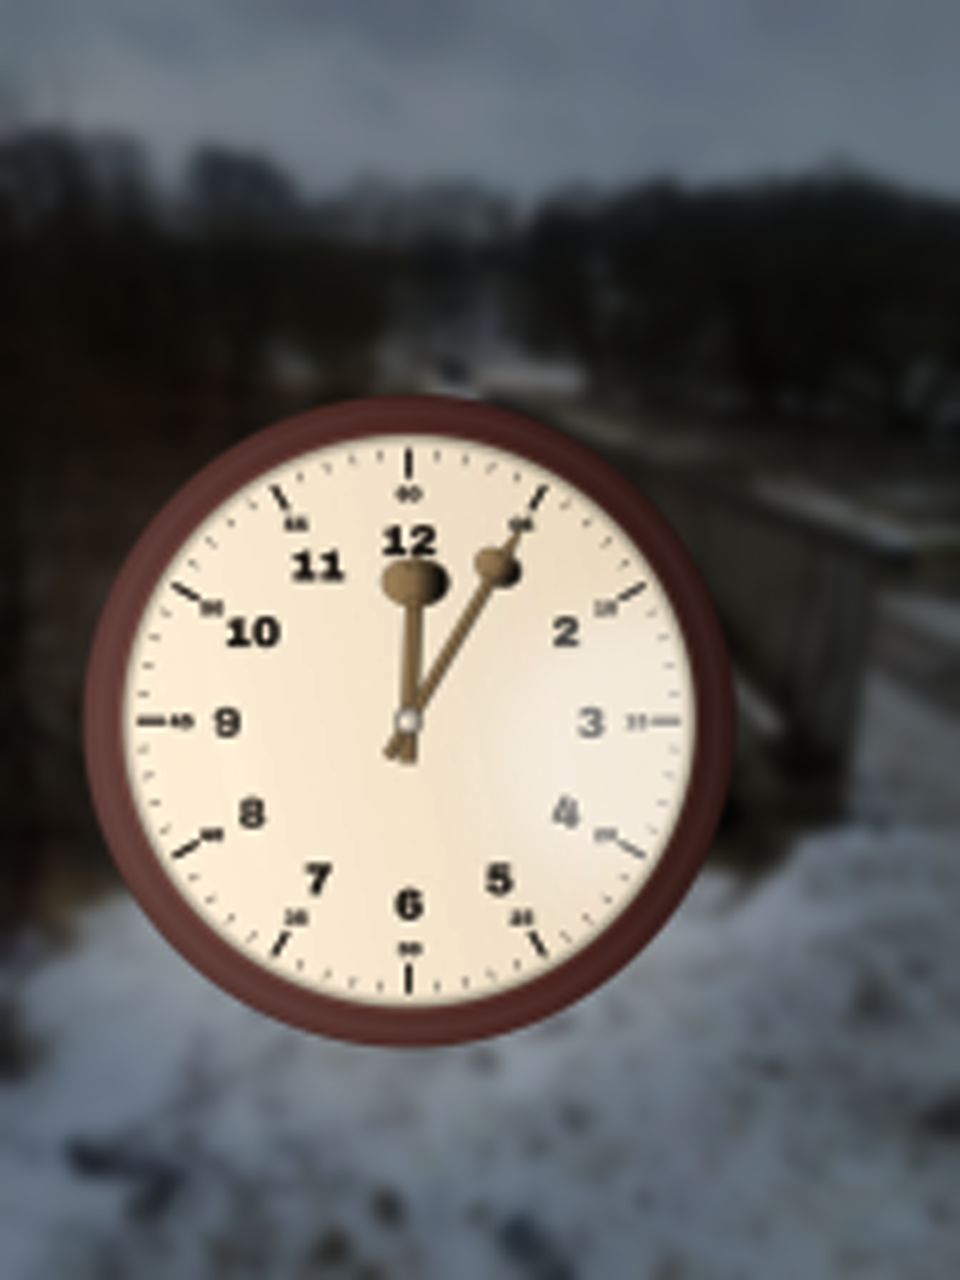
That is 12 h 05 min
